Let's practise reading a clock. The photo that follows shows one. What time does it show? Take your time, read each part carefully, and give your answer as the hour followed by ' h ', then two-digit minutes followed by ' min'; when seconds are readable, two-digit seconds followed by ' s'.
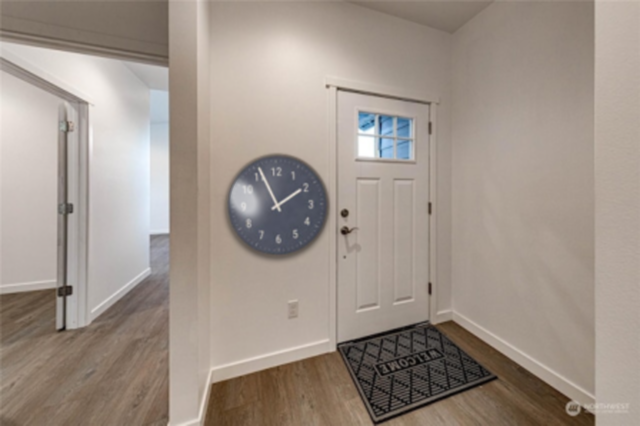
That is 1 h 56 min
